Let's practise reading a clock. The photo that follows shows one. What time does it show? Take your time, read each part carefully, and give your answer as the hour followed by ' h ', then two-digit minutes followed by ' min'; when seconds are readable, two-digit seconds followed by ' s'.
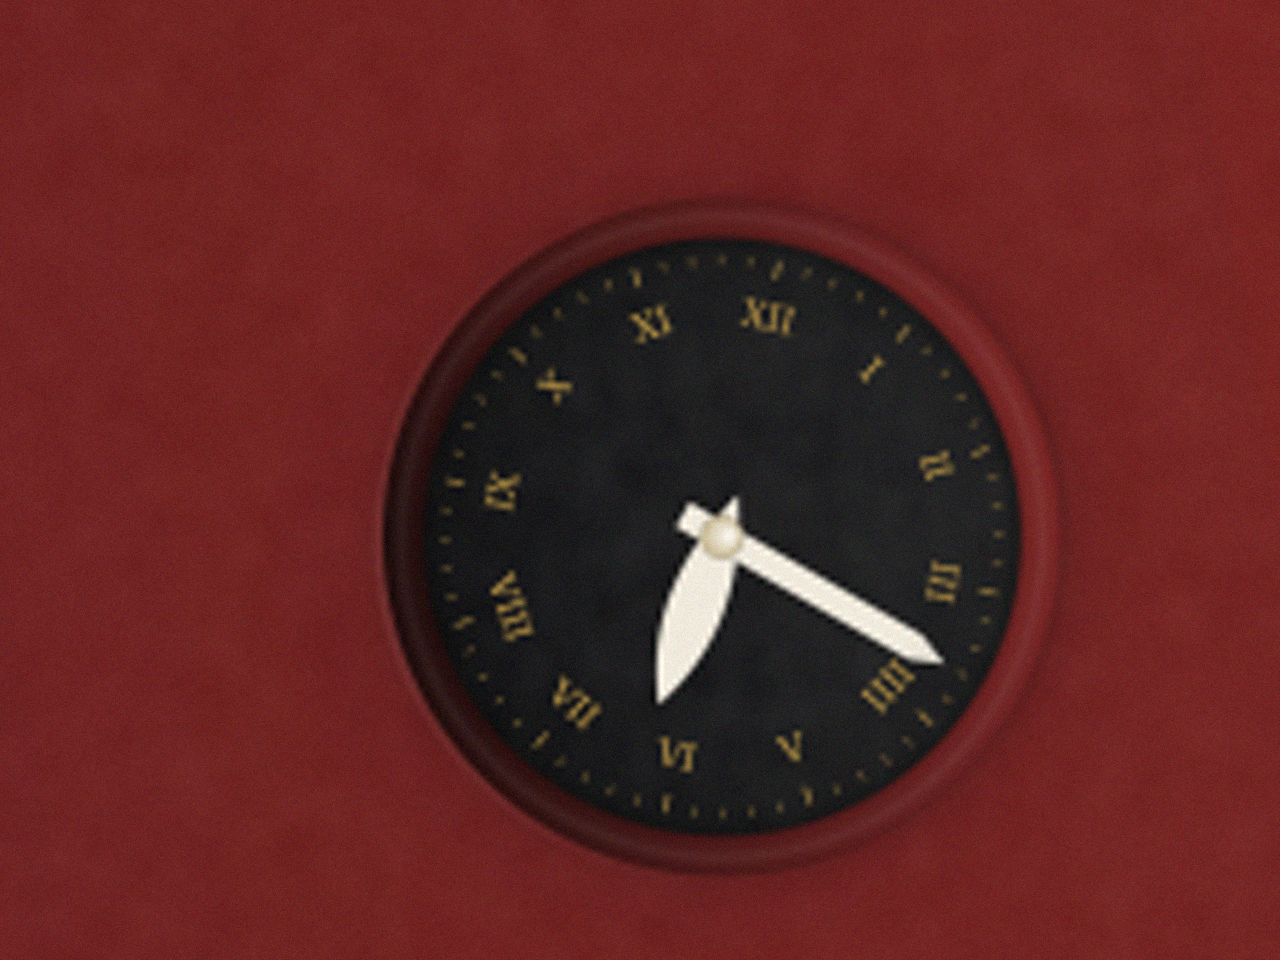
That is 6 h 18 min
